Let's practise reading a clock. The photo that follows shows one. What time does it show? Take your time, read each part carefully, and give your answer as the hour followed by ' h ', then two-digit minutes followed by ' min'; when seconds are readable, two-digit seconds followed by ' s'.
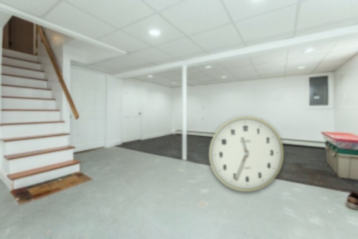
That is 11 h 34 min
